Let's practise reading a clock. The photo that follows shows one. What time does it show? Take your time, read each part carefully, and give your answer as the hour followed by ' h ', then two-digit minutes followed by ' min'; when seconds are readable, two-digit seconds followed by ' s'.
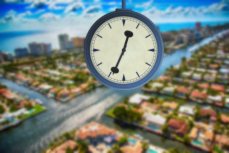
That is 12 h 34 min
